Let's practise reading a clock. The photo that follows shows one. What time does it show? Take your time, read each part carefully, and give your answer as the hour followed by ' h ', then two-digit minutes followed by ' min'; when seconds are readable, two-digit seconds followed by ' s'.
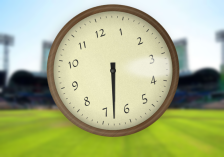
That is 6 h 33 min
